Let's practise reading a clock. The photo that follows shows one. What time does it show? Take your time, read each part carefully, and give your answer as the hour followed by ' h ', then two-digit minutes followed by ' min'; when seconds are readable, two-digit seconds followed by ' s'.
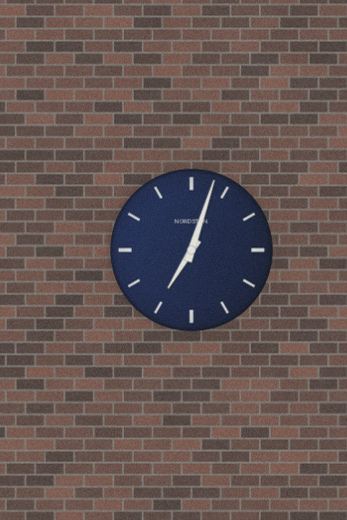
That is 7 h 03 min
